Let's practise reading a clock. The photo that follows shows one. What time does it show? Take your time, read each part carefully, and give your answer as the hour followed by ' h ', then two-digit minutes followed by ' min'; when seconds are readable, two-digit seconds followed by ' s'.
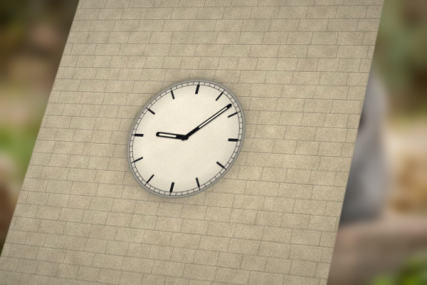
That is 9 h 08 min
